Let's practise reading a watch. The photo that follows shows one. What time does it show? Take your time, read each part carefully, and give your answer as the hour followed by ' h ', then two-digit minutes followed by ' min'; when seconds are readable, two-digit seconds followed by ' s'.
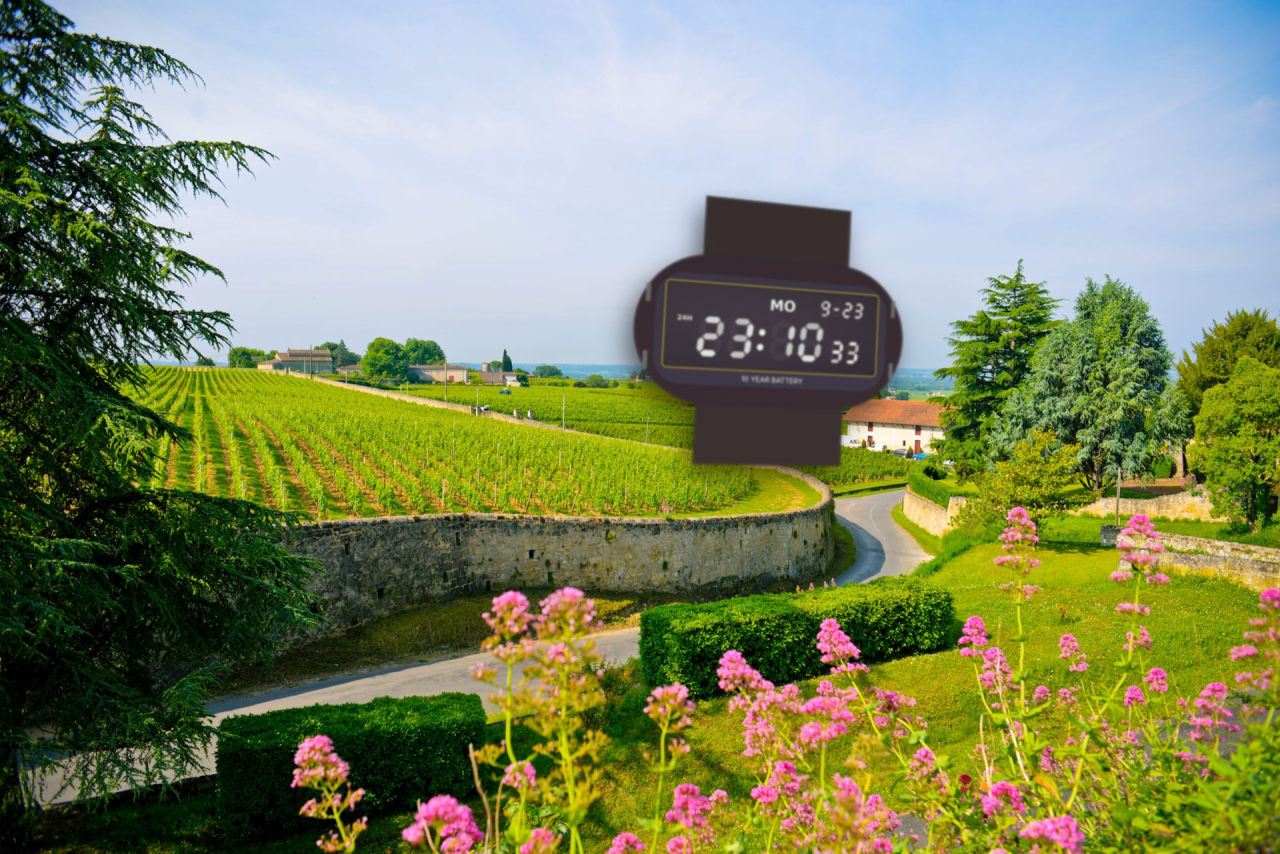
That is 23 h 10 min 33 s
